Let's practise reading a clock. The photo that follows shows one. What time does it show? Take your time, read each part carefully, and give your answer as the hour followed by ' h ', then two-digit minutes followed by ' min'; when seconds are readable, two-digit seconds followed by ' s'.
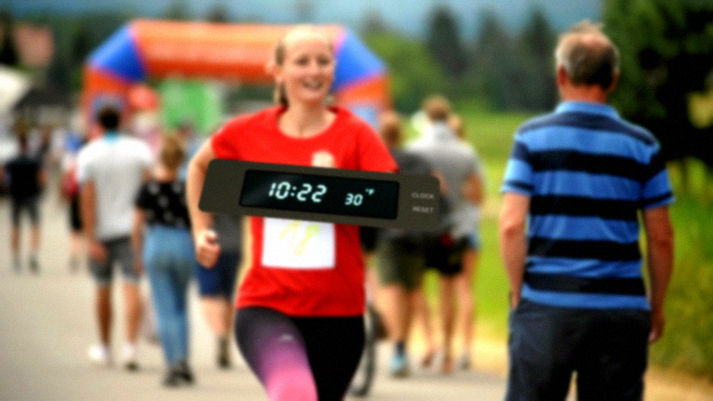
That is 10 h 22 min
